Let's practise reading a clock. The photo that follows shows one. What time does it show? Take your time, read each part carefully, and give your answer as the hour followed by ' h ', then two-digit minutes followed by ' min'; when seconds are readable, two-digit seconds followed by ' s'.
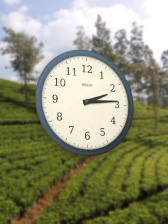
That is 2 h 14 min
